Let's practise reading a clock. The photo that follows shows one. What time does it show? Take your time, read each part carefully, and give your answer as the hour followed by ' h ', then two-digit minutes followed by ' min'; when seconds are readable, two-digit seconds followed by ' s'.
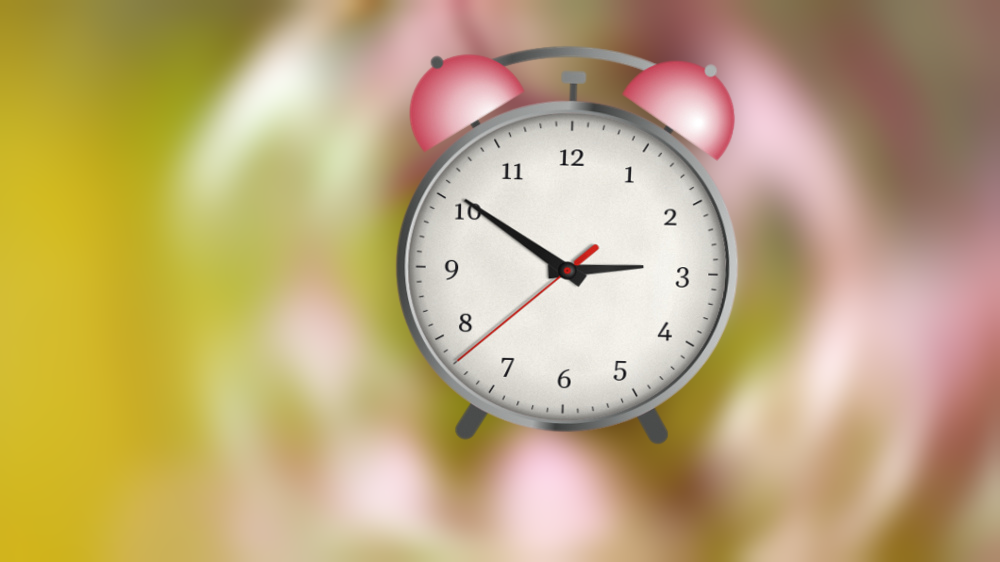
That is 2 h 50 min 38 s
